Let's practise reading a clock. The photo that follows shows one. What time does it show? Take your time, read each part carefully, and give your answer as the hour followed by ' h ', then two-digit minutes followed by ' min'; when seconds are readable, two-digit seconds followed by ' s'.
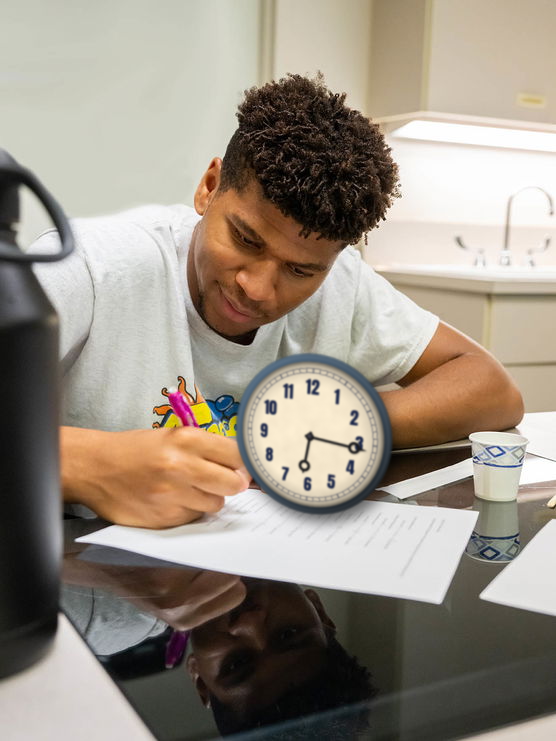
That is 6 h 16 min
